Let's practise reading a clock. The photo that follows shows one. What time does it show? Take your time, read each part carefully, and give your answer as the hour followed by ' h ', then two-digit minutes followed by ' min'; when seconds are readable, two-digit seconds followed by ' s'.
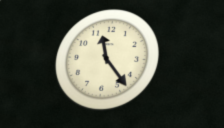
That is 11 h 23 min
